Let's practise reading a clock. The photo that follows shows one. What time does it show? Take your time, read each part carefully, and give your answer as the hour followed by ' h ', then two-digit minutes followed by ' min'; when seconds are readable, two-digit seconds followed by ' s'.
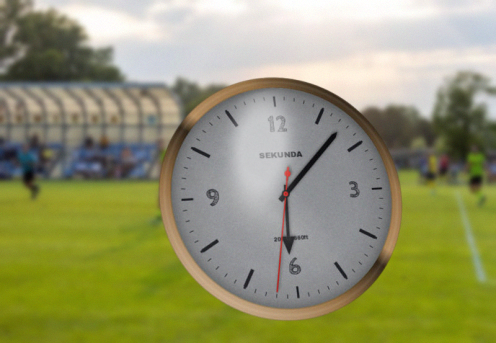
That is 6 h 07 min 32 s
